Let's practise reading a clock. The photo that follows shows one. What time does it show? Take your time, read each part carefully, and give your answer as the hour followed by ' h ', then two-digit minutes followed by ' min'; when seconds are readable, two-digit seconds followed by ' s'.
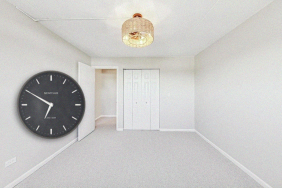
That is 6 h 50 min
